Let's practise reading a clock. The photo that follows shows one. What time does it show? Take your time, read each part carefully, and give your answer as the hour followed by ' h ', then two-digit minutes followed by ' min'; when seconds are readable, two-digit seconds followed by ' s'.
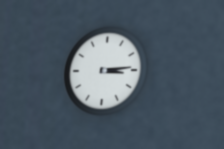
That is 3 h 14 min
